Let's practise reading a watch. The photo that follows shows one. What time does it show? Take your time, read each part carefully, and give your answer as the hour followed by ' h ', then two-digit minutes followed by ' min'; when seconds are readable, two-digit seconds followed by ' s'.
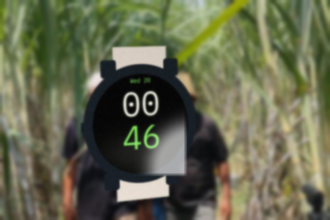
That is 0 h 46 min
